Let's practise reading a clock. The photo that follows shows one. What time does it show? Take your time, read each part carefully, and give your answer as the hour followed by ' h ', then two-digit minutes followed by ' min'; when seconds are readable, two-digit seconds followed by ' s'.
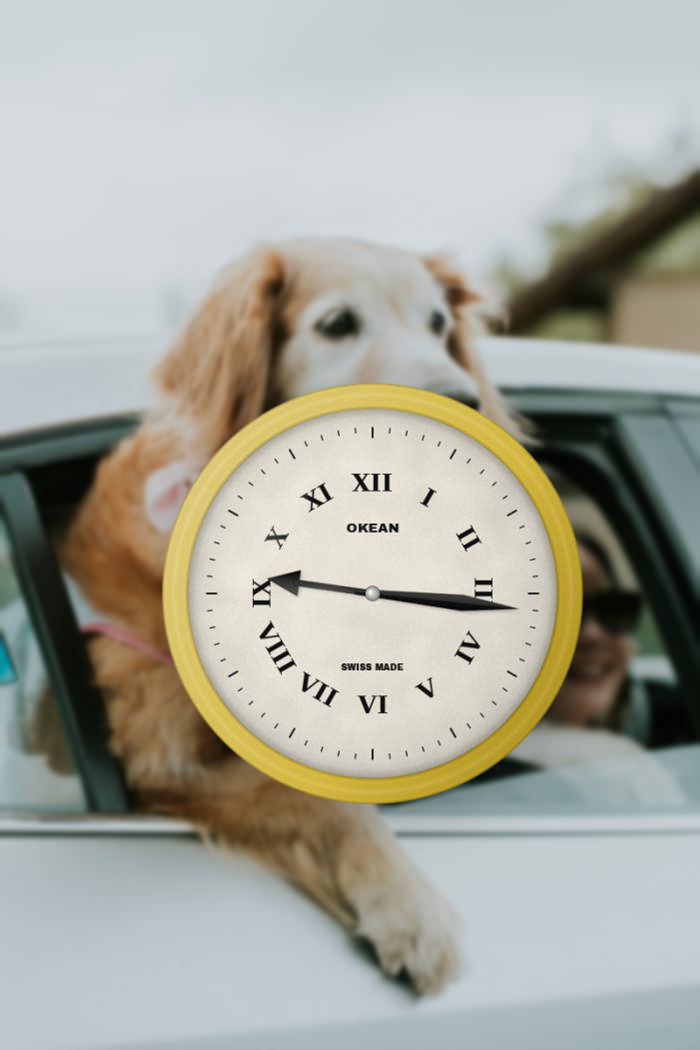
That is 9 h 16 min
